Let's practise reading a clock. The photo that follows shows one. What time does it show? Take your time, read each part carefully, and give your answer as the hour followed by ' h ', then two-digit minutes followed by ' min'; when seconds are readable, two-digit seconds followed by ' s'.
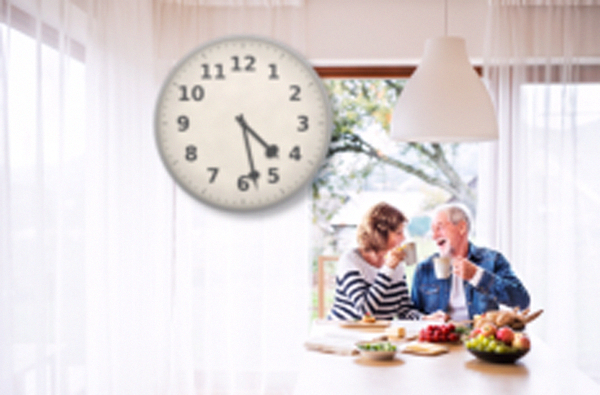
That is 4 h 28 min
